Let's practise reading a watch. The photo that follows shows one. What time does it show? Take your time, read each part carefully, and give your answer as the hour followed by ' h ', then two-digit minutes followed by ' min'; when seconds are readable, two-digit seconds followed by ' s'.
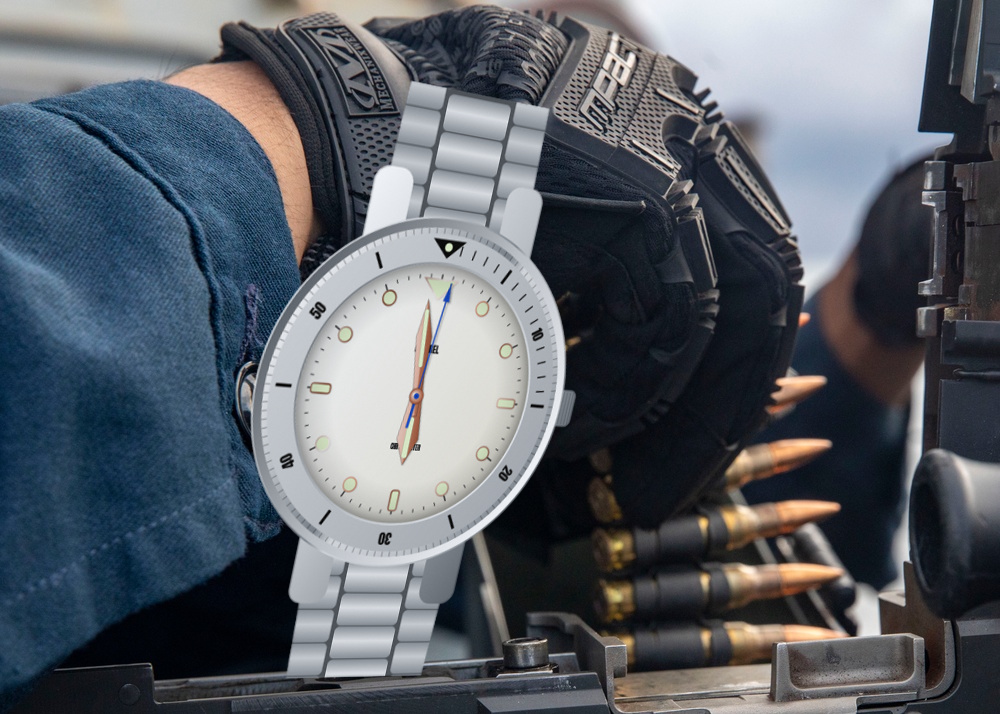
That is 5 h 59 min 01 s
